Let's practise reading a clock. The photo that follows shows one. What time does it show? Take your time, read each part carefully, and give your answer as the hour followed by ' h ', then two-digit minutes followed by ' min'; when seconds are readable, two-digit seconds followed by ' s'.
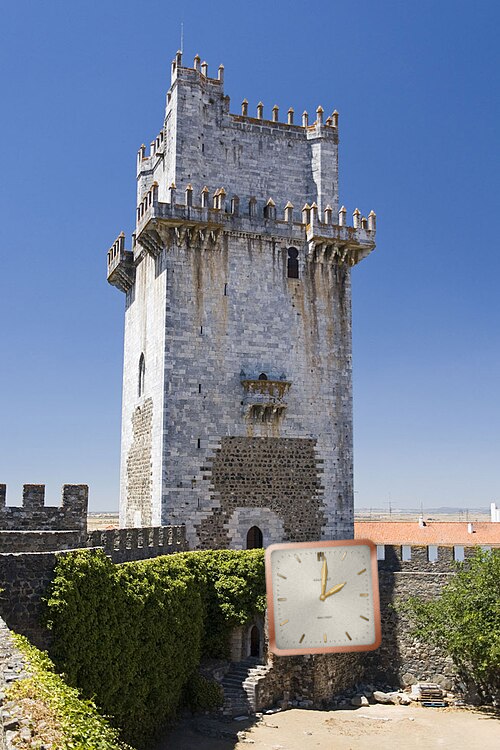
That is 2 h 01 min
